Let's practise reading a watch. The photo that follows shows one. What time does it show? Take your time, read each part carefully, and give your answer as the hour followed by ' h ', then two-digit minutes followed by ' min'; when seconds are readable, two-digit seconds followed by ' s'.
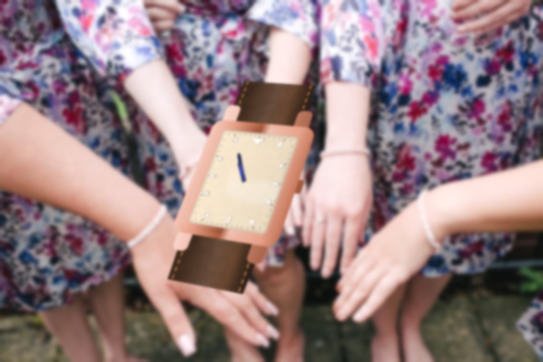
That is 10 h 55 min
